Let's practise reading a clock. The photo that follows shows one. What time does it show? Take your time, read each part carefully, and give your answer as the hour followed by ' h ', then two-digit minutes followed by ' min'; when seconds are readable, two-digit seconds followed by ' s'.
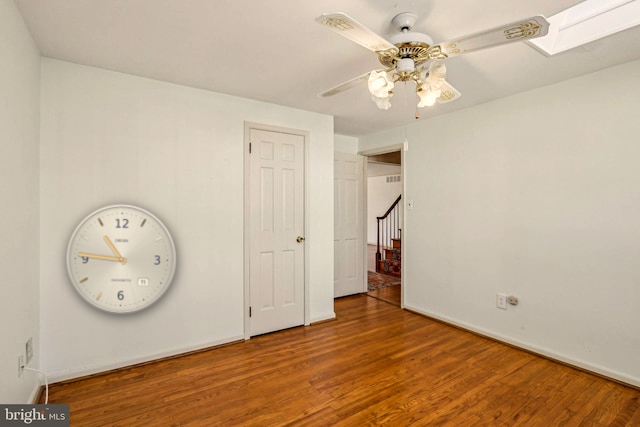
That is 10 h 46 min
